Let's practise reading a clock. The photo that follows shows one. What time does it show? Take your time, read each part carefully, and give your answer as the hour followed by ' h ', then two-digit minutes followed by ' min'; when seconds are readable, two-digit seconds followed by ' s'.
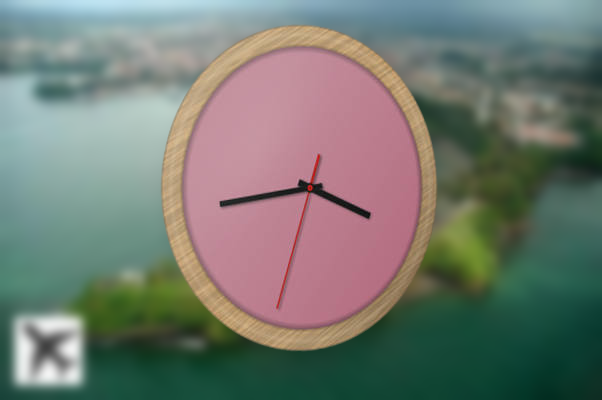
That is 3 h 43 min 33 s
